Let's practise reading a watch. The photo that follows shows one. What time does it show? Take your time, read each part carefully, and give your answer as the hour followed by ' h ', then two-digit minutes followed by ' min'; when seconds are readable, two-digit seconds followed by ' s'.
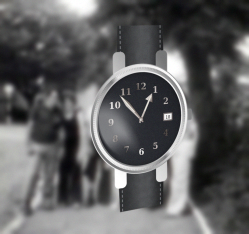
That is 12 h 53 min
